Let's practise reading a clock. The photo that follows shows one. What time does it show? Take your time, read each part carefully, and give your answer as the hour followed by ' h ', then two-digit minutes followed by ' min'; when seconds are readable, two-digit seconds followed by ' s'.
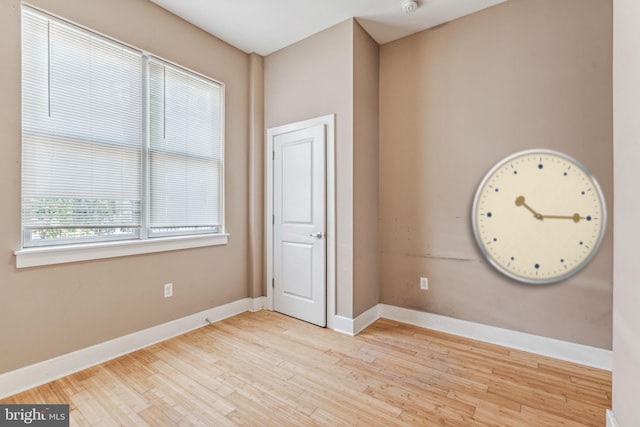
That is 10 h 15 min
